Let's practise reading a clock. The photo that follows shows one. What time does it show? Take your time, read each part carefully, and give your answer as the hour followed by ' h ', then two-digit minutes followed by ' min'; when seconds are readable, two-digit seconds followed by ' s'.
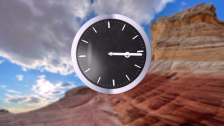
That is 3 h 16 min
